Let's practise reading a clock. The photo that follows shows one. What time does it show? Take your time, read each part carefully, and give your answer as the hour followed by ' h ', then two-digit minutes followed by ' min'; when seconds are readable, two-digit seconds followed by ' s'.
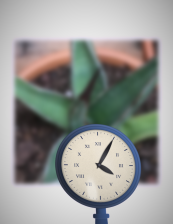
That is 4 h 05 min
